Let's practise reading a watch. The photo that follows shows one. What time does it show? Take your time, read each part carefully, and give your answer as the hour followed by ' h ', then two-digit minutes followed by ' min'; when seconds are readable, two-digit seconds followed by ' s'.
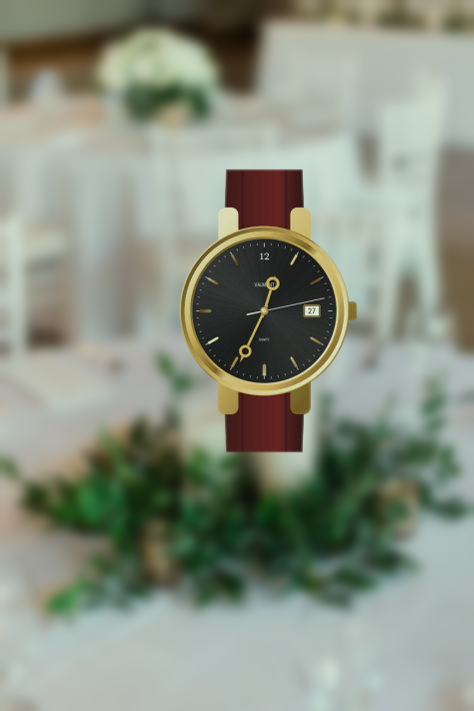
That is 12 h 34 min 13 s
